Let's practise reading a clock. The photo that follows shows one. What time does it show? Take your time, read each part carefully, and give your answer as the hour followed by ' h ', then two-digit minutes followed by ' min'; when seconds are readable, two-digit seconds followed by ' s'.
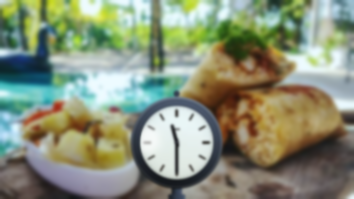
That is 11 h 30 min
